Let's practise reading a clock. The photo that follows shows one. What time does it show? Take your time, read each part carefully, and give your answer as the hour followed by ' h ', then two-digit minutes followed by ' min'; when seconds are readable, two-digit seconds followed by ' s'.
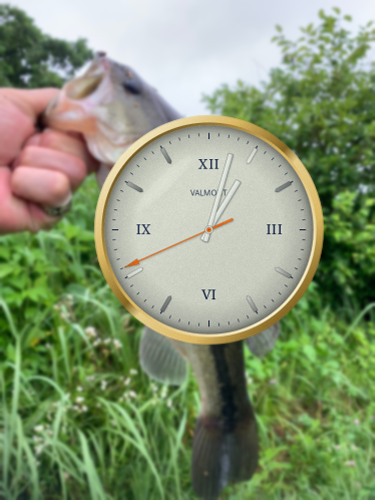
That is 1 h 02 min 41 s
